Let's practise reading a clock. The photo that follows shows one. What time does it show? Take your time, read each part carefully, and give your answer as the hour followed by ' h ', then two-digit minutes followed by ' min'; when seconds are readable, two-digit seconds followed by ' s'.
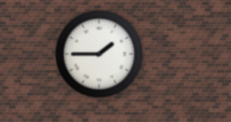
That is 1 h 45 min
